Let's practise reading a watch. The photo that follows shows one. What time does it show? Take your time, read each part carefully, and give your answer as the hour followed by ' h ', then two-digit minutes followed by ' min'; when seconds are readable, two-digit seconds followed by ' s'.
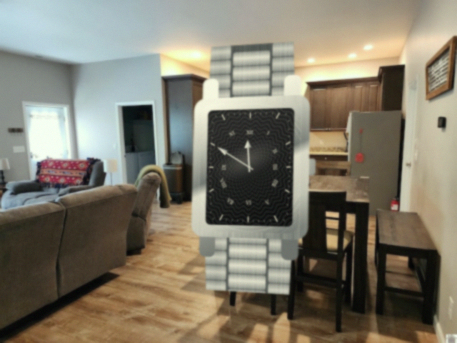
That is 11 h 50 min
